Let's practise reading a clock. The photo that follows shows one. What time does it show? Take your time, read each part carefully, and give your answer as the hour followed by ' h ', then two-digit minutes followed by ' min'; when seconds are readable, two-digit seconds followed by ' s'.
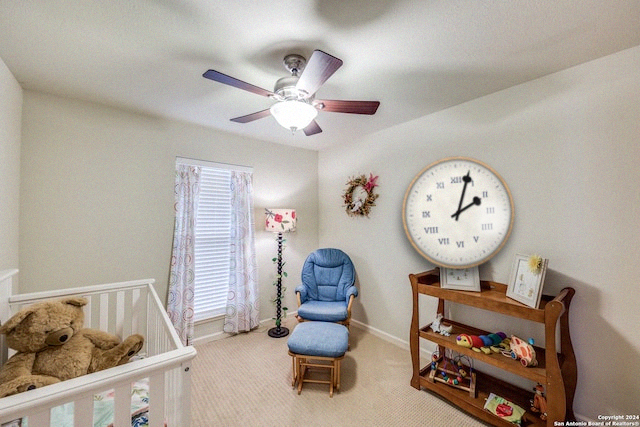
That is 2 h 03 min
